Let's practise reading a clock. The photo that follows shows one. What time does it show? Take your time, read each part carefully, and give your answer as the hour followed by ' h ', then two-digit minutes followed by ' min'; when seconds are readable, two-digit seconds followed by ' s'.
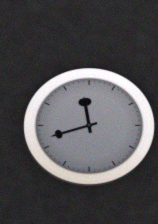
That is 11 h 42 min
